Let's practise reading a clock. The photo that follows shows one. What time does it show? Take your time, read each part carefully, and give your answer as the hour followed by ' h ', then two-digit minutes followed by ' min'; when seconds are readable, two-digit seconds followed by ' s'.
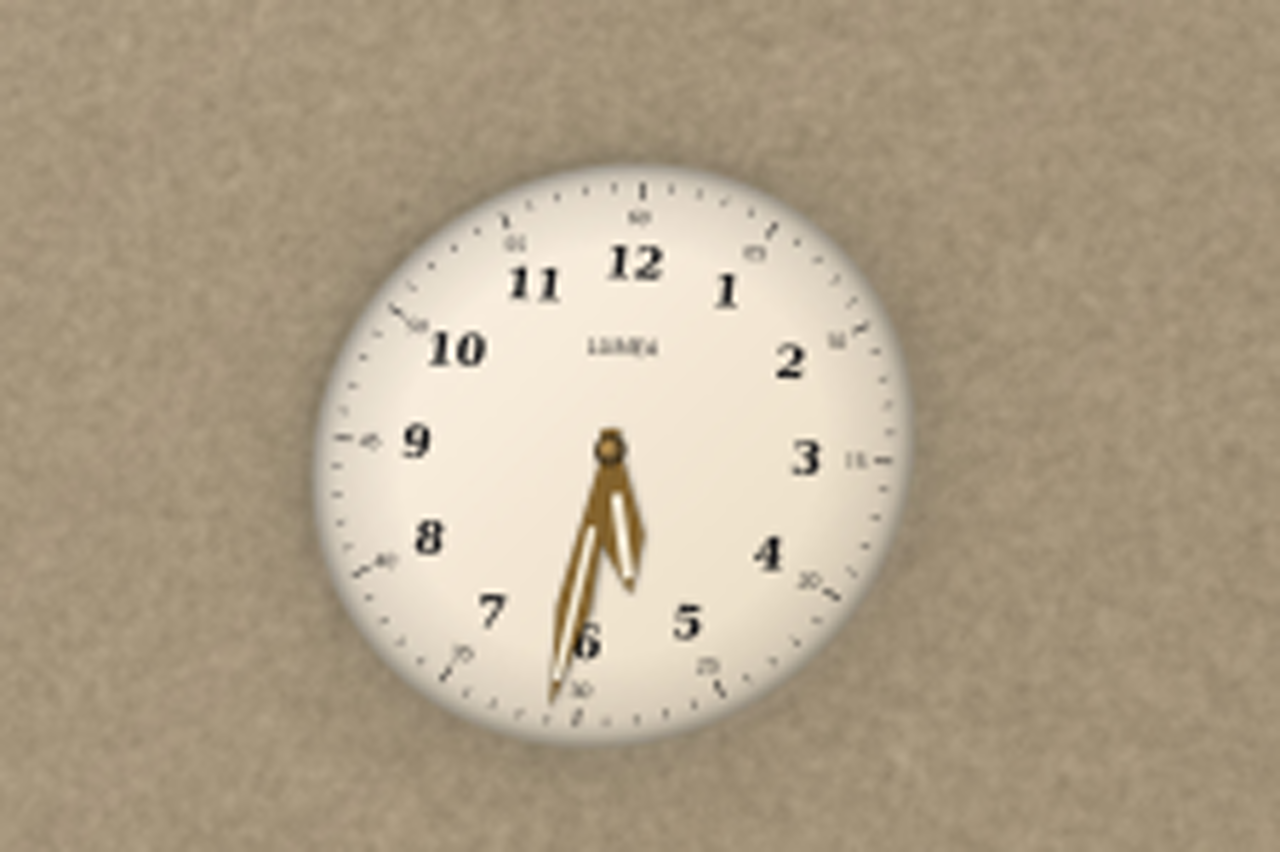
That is 5 h 31 min
